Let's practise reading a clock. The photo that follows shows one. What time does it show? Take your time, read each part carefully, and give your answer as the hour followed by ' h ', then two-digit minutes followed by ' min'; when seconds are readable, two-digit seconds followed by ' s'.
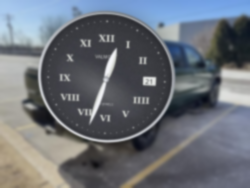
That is 12 h 33 min
